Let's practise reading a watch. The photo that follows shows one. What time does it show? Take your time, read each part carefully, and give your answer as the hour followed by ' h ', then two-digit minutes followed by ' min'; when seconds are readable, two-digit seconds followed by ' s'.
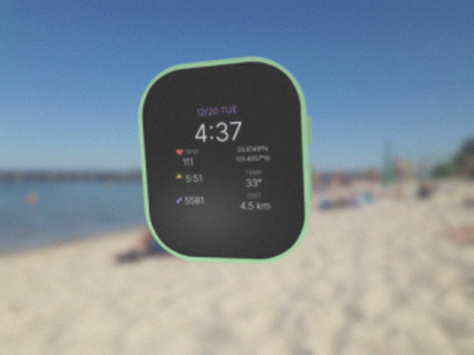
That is 4 h 37 min
